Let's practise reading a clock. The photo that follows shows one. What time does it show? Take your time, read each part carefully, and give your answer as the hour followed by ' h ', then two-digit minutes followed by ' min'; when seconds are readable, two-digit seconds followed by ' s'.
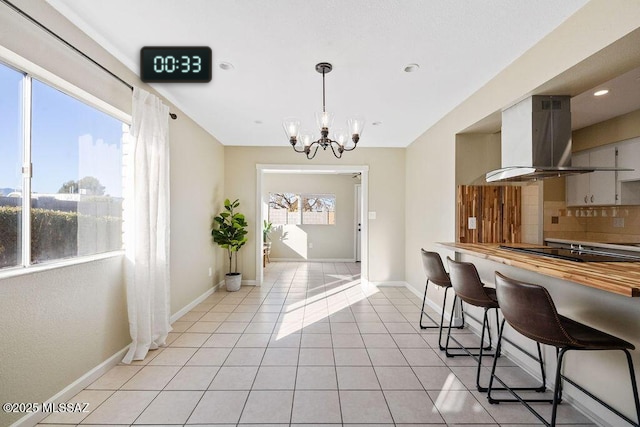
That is 0 h 33 min
